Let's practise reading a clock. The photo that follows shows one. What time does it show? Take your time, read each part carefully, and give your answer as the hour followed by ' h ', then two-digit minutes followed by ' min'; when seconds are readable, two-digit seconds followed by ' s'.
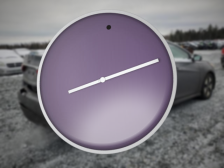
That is 8 h 11 min
